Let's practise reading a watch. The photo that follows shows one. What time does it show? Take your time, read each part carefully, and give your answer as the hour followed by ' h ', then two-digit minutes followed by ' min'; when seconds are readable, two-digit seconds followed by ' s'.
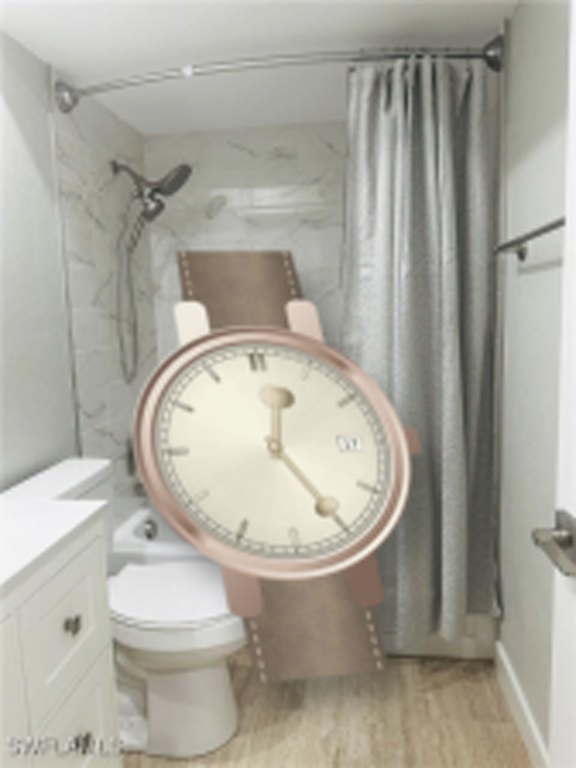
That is 12 h 25 min
